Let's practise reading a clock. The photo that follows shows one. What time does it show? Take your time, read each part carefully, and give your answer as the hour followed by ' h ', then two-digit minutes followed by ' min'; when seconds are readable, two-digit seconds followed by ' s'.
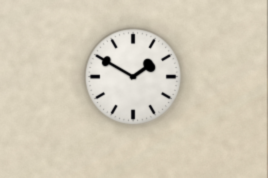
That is 1 h 50 min
